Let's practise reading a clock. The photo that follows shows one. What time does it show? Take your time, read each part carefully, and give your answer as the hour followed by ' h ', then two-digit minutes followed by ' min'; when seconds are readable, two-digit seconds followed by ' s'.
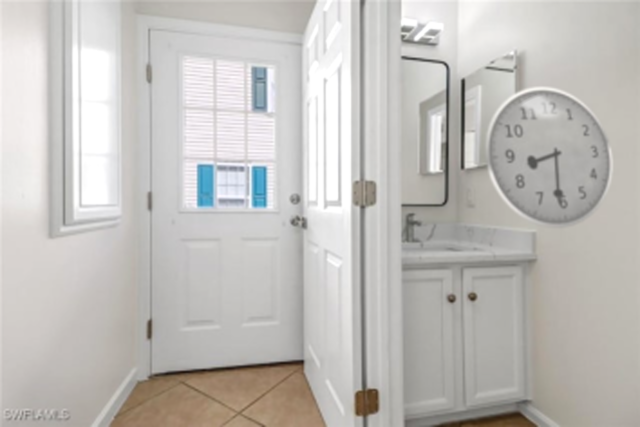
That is 8 h 31 min
